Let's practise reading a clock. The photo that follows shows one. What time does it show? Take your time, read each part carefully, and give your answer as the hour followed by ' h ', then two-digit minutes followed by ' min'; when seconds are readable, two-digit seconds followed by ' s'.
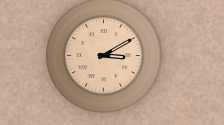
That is 3 h 10 min
